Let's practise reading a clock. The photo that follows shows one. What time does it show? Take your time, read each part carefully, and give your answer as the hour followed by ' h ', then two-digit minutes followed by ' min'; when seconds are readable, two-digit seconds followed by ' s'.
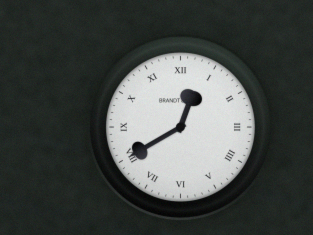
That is 12 h 40 min
